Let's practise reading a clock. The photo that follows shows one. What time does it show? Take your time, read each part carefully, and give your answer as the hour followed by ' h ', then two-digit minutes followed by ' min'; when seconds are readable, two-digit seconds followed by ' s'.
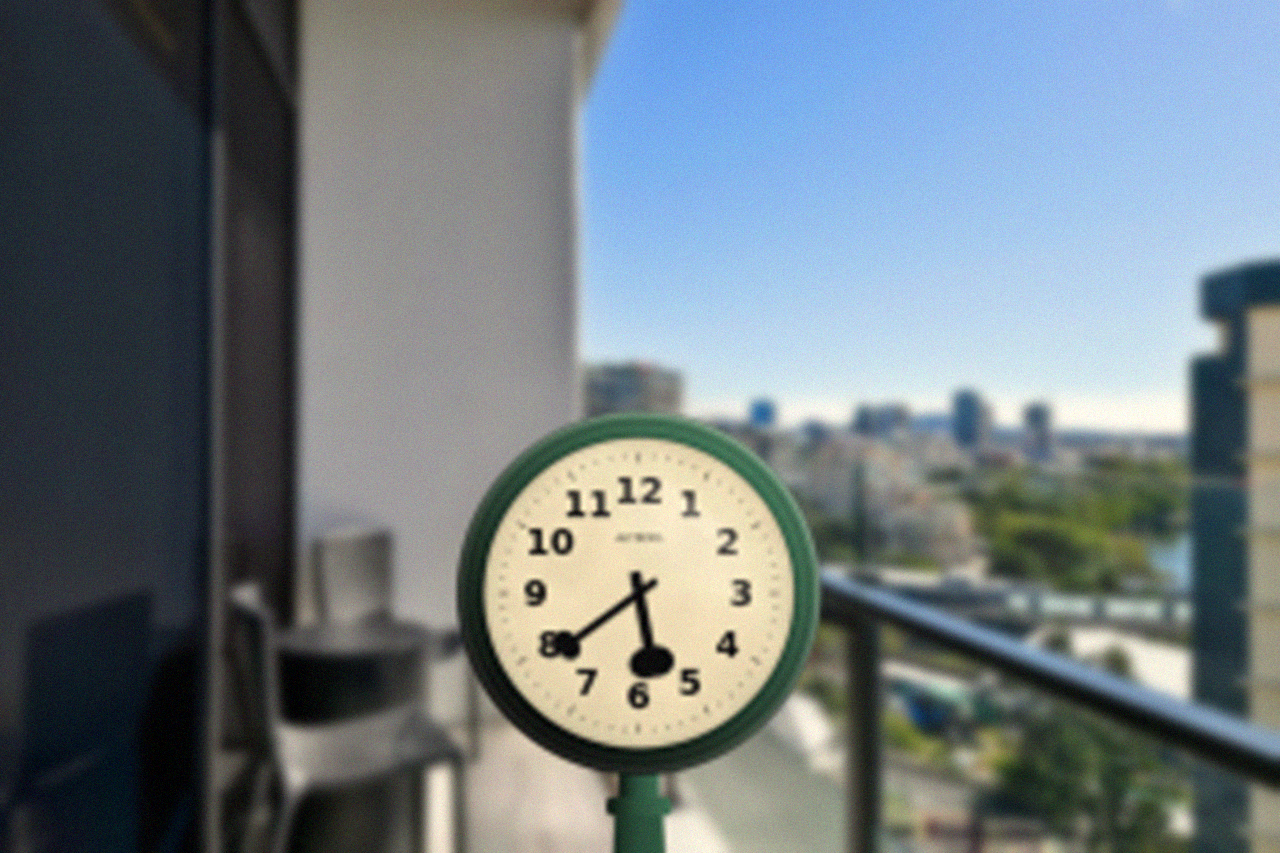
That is 5 h 39 min
